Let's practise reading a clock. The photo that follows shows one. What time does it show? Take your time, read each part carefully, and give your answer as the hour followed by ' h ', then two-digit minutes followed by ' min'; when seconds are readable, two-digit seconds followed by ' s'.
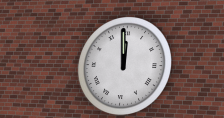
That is 11 h 59 min
